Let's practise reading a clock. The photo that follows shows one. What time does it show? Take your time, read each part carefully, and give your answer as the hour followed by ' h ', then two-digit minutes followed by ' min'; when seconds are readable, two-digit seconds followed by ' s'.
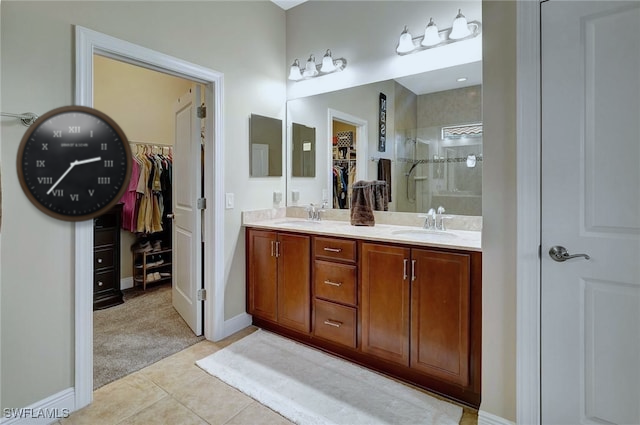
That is 2 h 37 min
